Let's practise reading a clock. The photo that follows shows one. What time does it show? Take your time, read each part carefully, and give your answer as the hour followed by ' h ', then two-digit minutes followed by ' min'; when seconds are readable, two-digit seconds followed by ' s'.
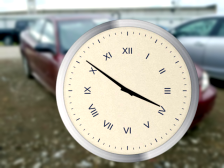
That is 3 h 51 min
